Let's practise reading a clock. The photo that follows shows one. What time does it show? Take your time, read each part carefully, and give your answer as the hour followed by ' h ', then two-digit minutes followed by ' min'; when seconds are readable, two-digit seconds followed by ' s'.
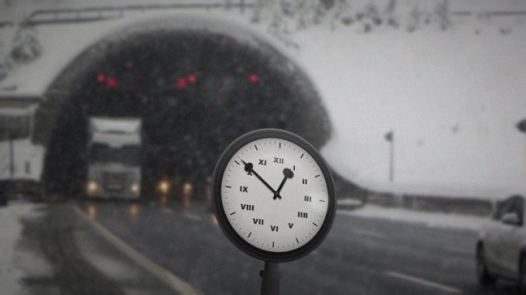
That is 12 h 51 min
